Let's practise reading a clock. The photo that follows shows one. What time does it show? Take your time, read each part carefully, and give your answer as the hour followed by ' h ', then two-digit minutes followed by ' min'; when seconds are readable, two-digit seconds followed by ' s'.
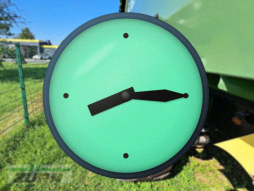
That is 8 h 15 min
